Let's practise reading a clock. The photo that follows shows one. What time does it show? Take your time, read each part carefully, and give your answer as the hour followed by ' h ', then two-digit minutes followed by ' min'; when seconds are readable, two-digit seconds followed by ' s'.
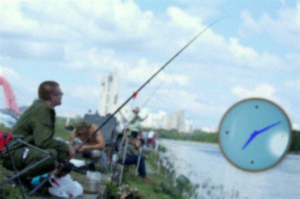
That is 7 h 10 min
